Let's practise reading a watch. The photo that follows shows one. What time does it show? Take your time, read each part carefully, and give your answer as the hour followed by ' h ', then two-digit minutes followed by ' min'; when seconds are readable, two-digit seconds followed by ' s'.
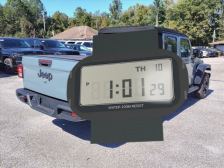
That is 1 h 01 min 29 s
